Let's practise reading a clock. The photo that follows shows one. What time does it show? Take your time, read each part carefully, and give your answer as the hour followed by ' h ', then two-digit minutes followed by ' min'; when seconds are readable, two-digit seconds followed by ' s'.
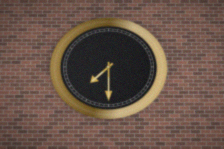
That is 7 h 30 min
